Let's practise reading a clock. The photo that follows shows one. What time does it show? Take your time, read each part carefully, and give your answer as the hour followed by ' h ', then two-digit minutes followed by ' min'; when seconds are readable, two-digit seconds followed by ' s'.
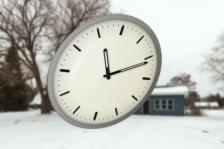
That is 11 h 11 min
